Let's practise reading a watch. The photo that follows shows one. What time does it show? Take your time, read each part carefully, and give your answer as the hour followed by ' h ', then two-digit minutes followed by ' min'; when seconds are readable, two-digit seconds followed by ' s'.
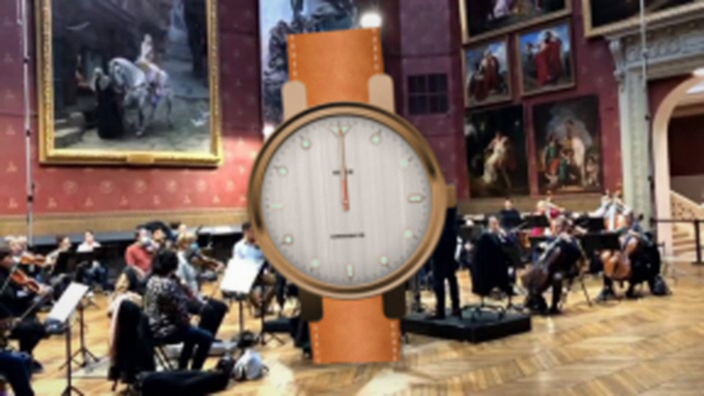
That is 12 h 00 min
